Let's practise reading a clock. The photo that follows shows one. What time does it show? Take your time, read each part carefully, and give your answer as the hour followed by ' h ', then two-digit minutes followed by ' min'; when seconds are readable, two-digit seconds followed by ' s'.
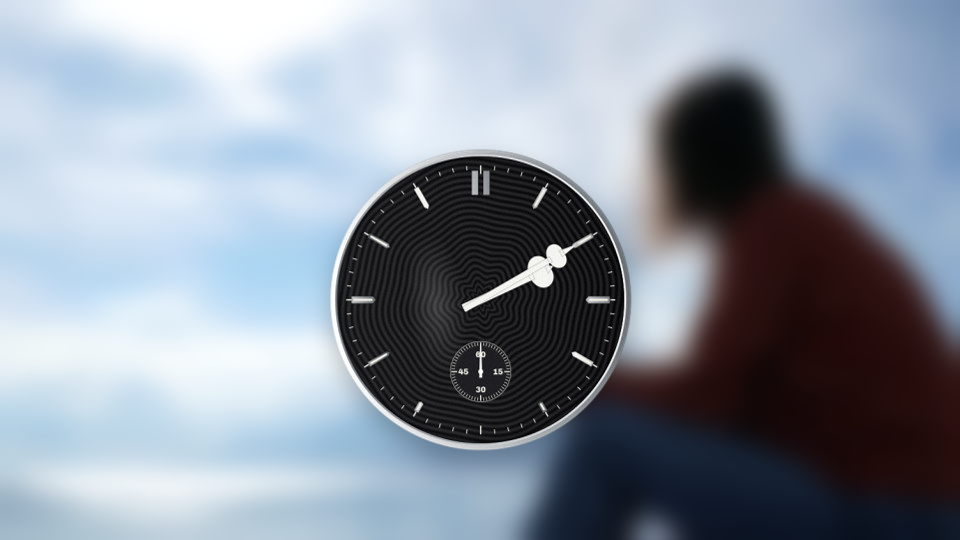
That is 2 h 10 min
